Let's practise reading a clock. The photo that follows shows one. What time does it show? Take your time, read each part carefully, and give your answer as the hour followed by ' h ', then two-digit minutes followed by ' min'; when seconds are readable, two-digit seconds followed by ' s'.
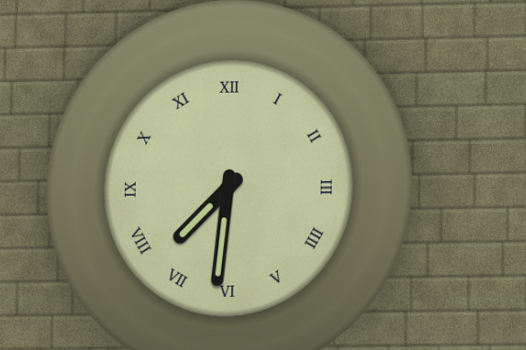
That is 7 h 31 min
